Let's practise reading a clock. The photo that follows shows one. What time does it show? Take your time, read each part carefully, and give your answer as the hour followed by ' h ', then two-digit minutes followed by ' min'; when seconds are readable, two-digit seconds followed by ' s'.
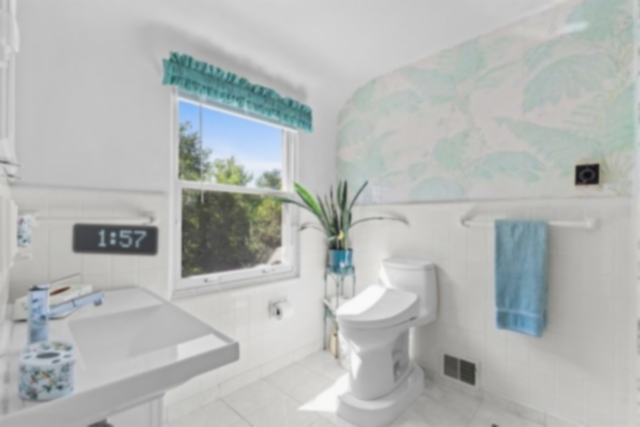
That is 1 h 57 min
